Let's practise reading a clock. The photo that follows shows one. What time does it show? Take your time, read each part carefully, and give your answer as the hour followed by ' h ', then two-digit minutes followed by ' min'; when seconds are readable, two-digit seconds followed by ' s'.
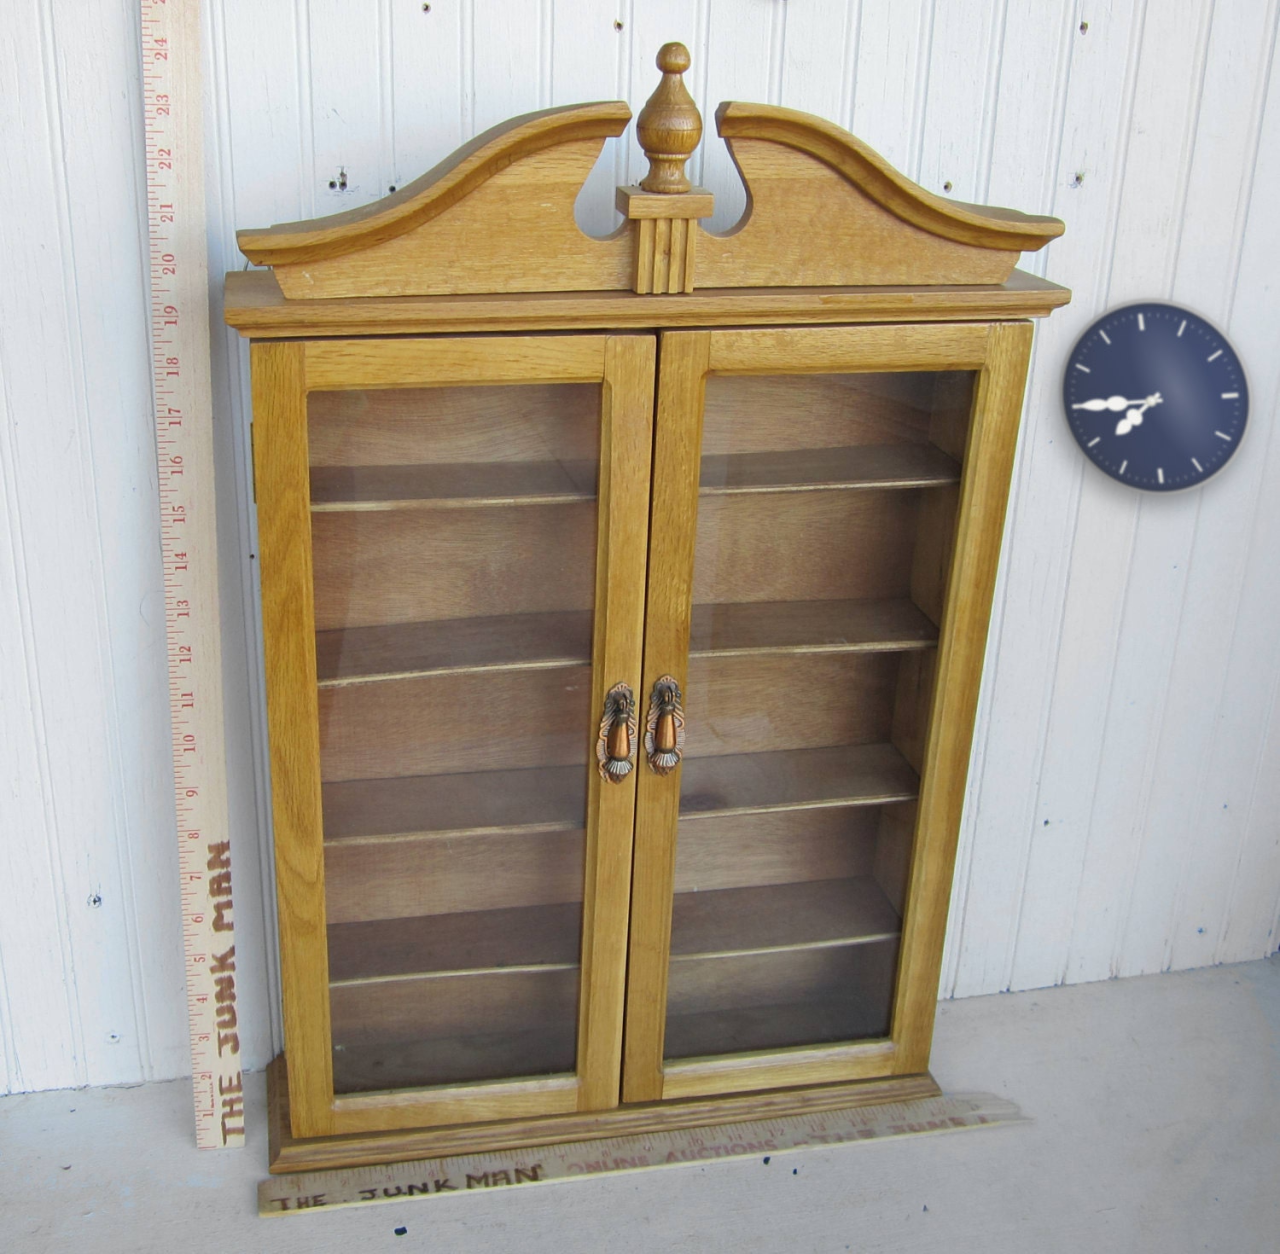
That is 7 h 45 min
